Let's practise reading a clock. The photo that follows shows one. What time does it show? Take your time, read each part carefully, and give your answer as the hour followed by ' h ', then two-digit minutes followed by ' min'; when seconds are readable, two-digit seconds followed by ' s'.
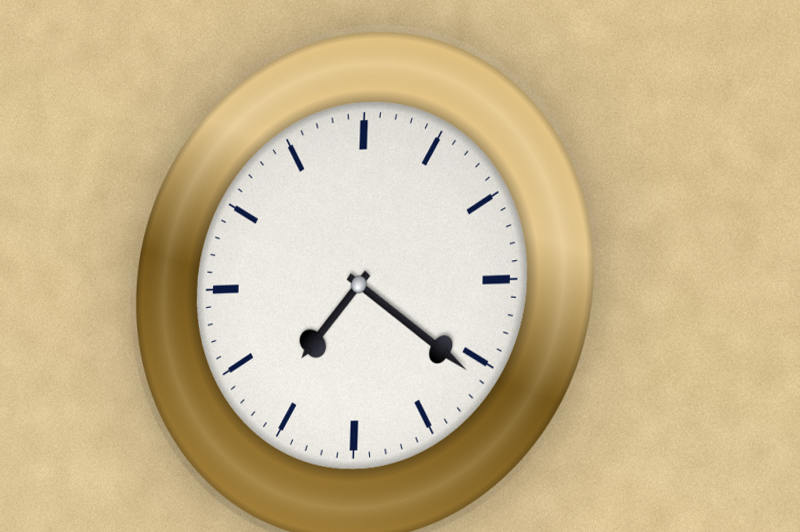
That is 7 h 21 min
